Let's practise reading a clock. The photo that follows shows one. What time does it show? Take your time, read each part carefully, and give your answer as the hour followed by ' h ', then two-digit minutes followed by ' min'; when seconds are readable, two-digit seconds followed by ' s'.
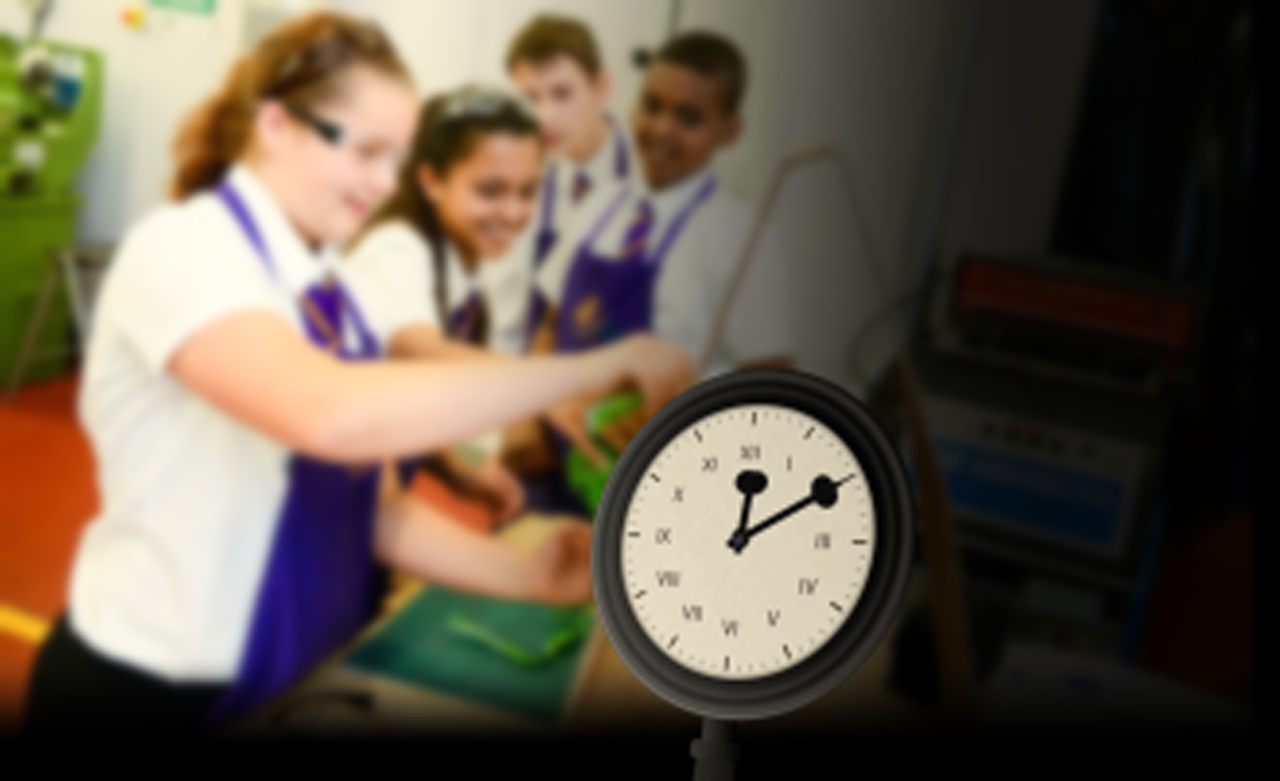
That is 12 h 10 min
